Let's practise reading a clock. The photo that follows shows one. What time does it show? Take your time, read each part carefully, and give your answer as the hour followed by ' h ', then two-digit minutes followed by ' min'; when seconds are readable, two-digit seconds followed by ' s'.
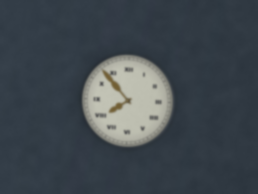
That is 7 h 53 min
